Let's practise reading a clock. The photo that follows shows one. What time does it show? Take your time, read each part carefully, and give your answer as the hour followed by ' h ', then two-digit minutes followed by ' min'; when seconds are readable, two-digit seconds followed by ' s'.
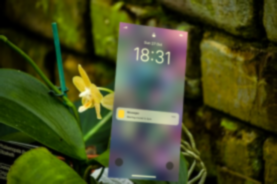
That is 18 h 31 min
